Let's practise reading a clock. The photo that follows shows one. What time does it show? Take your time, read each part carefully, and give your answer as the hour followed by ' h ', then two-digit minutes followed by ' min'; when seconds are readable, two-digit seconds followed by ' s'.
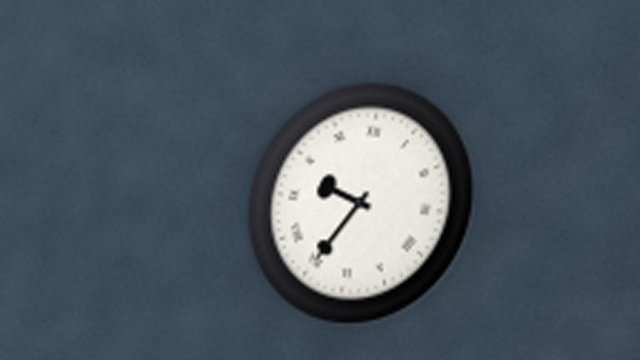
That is 9 h 35 min
